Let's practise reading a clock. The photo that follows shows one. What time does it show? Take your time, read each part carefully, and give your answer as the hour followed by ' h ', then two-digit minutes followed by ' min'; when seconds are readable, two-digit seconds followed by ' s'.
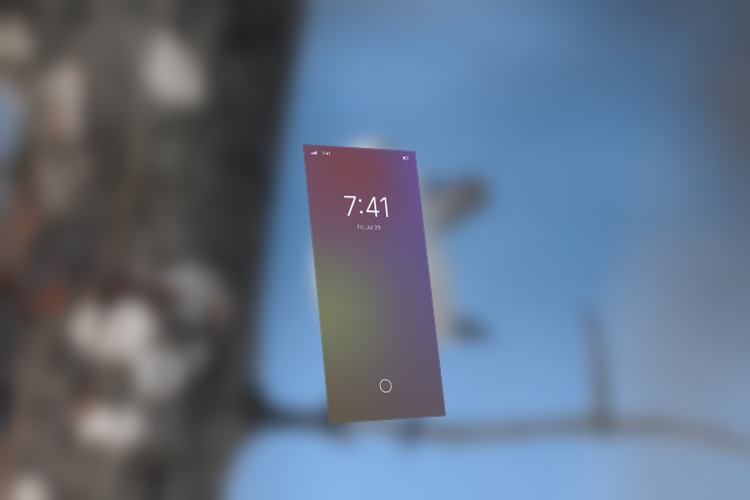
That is 7 h 41 min
